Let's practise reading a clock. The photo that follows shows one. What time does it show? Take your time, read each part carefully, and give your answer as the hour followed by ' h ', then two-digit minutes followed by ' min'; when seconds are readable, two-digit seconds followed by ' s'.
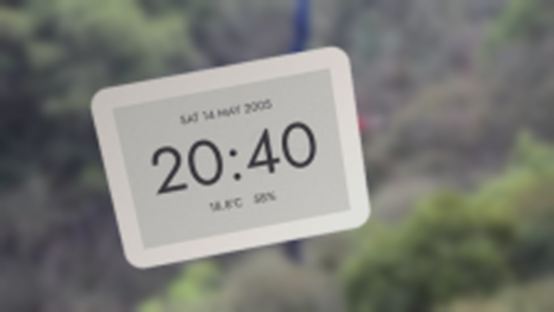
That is 20 h 40 min
